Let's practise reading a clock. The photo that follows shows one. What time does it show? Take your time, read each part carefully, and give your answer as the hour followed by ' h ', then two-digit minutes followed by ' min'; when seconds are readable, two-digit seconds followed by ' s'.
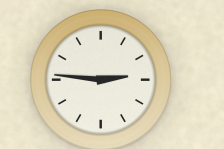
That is 2 h 46 min
